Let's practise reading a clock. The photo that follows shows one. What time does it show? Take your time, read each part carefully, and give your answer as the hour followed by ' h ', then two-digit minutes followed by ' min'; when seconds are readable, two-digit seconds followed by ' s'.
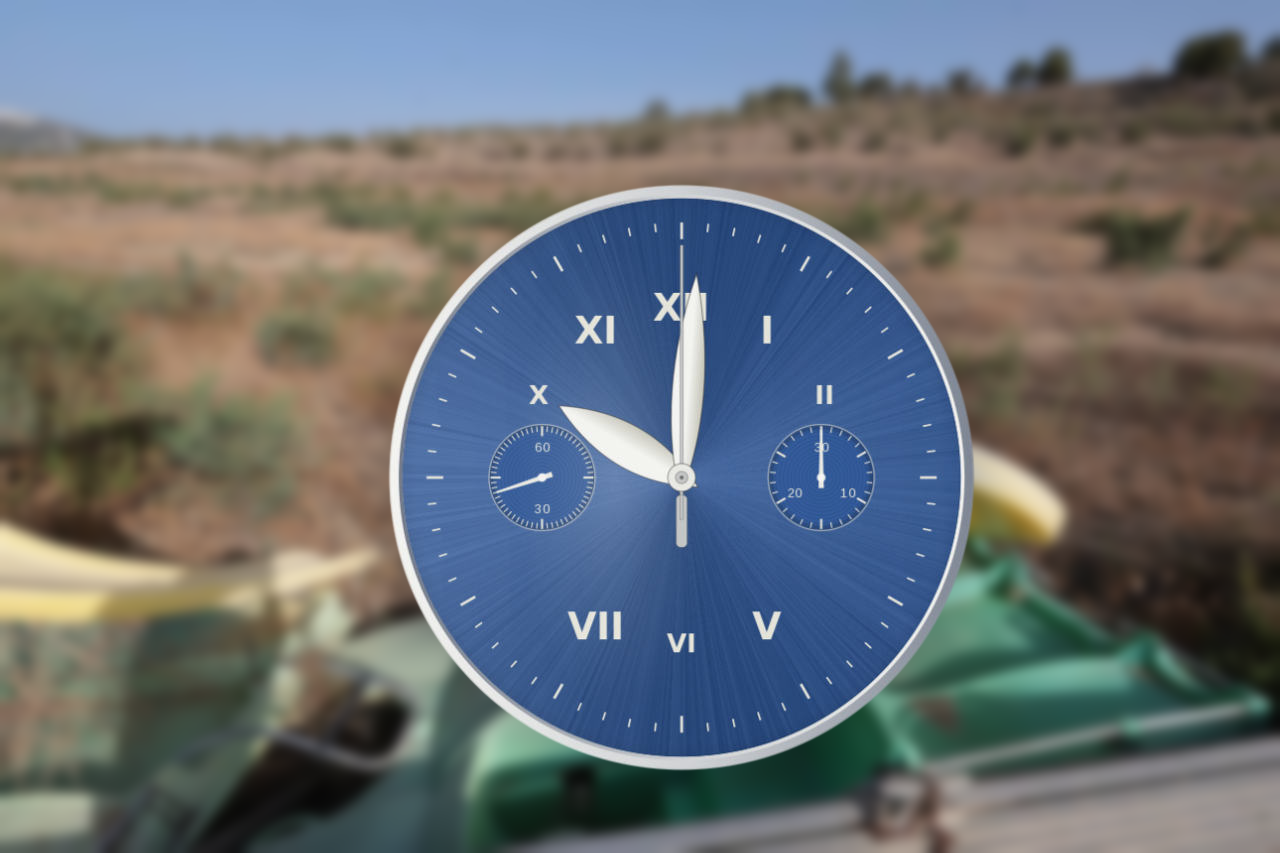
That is 10 h 00 min 42 s
